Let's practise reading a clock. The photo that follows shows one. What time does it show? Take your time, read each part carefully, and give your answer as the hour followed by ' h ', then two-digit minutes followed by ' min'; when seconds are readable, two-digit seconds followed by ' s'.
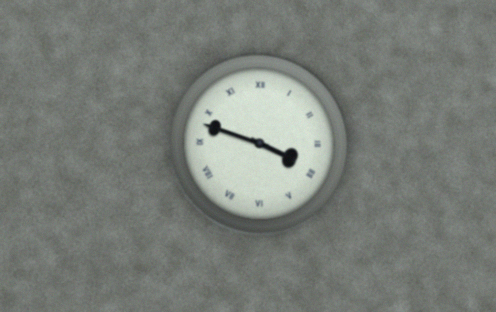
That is 3 h 48 min
